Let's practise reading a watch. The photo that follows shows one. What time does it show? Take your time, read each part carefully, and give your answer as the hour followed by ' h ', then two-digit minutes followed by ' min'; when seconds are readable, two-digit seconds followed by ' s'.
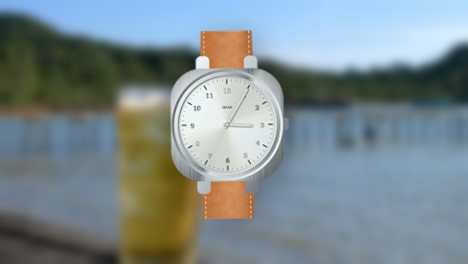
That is 3 h 05 min
